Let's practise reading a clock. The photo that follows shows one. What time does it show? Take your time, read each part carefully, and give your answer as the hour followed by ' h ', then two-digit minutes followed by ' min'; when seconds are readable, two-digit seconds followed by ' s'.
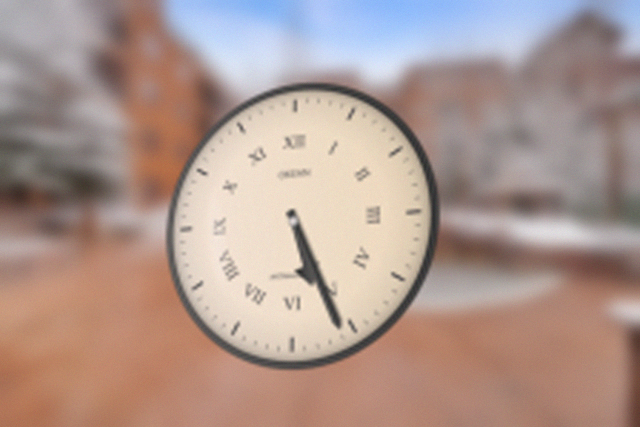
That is 5 h 26 min
